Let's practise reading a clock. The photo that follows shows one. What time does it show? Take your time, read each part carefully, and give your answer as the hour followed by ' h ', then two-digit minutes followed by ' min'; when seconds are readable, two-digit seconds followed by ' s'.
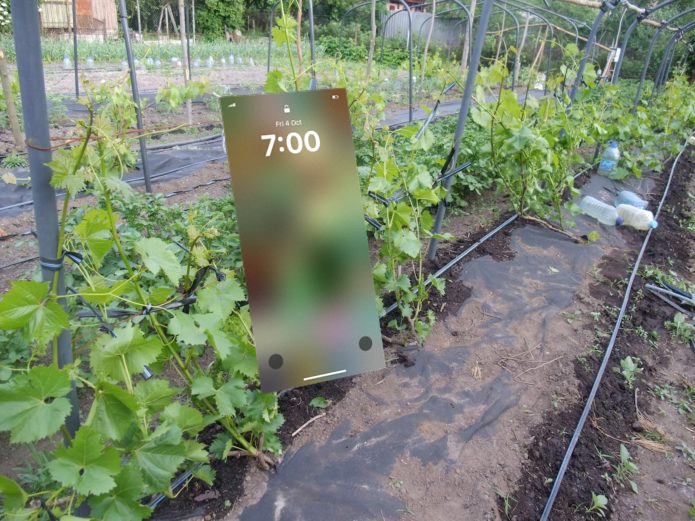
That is 7 h 00 min
